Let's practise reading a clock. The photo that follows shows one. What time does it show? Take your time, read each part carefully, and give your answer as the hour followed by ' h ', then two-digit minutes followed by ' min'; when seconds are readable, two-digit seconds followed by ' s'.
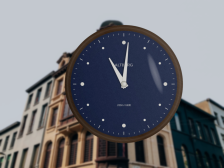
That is 11 h 01 min
